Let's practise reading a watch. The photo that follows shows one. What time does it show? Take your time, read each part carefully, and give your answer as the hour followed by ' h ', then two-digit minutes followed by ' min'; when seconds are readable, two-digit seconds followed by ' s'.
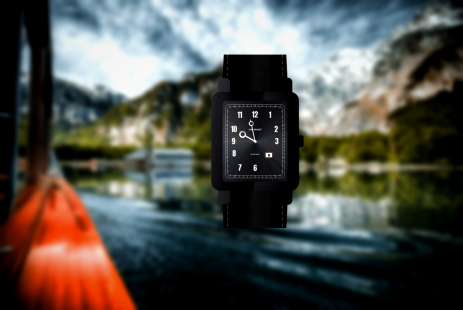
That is 9 h 58 min
